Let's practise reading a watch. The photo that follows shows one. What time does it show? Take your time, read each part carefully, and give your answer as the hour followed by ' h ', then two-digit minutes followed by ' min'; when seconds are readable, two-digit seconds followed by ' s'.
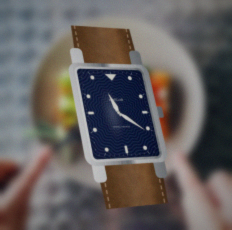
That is 11 h 21 min
